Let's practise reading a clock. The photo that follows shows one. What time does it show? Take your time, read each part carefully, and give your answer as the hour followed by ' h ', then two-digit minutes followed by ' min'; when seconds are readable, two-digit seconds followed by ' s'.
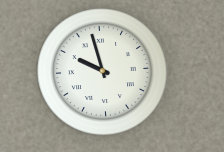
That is 9 h 58 min
